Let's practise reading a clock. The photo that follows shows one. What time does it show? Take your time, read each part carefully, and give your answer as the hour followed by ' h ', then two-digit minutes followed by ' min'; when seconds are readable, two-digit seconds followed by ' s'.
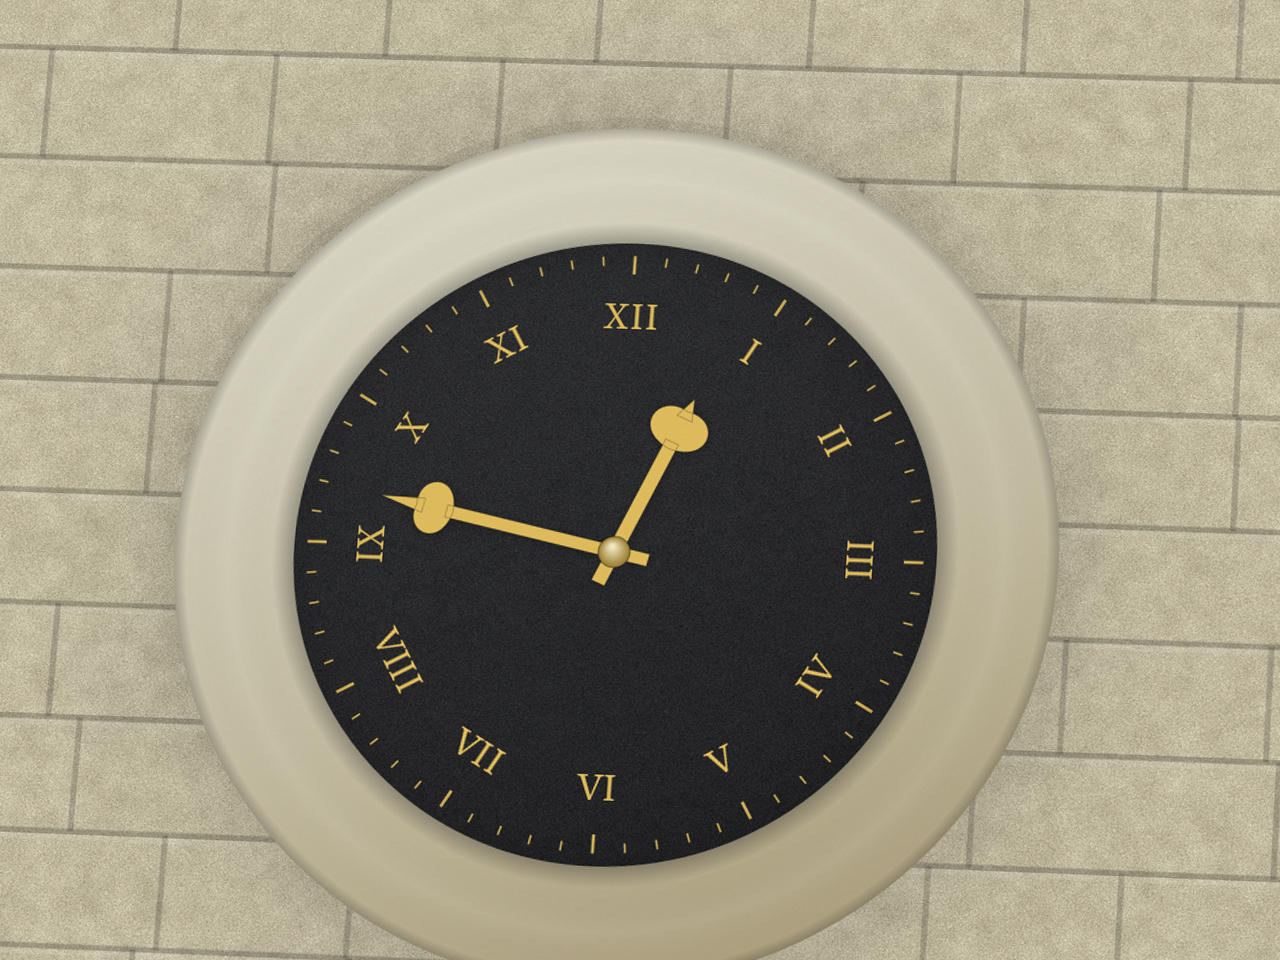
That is 12 h 47 min
